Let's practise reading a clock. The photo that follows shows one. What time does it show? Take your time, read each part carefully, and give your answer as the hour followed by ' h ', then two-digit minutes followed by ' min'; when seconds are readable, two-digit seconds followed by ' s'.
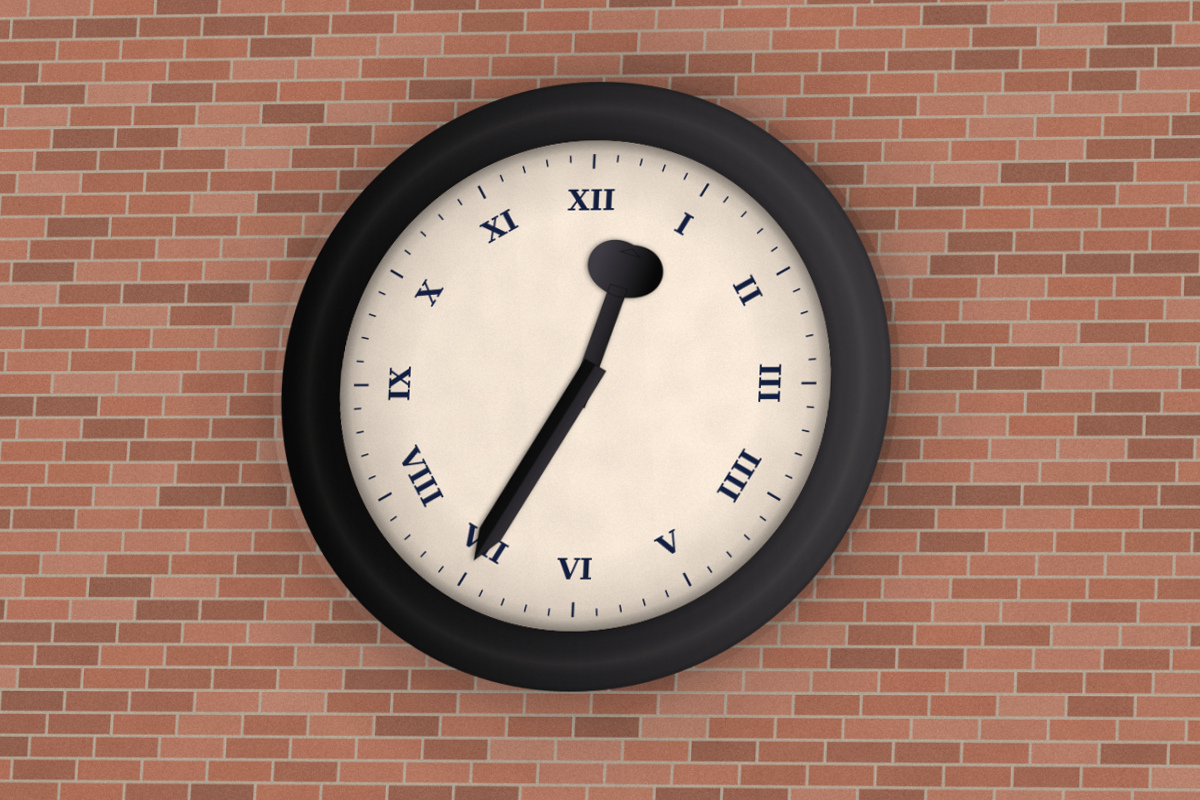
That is 12 h 35 min
